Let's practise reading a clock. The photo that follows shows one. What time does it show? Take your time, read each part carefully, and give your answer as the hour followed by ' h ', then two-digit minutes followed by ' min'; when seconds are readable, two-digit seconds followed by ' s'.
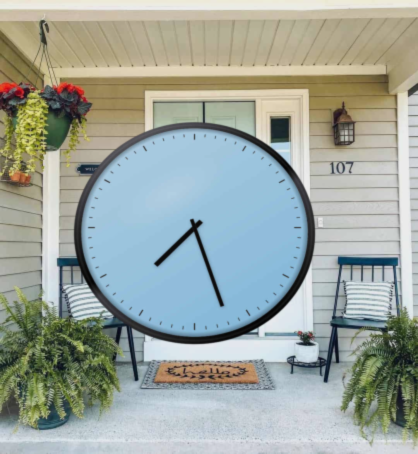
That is 7 h 27 min
